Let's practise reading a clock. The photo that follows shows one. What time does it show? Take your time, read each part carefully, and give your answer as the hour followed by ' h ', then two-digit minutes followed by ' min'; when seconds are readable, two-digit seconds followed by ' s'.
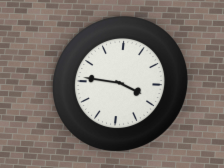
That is 3 h 46 min
